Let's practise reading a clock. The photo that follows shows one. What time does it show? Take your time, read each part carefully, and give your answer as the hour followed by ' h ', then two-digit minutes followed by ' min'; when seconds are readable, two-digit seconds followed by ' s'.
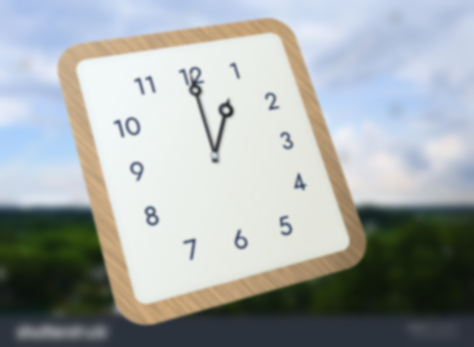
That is 1 h 00 min
